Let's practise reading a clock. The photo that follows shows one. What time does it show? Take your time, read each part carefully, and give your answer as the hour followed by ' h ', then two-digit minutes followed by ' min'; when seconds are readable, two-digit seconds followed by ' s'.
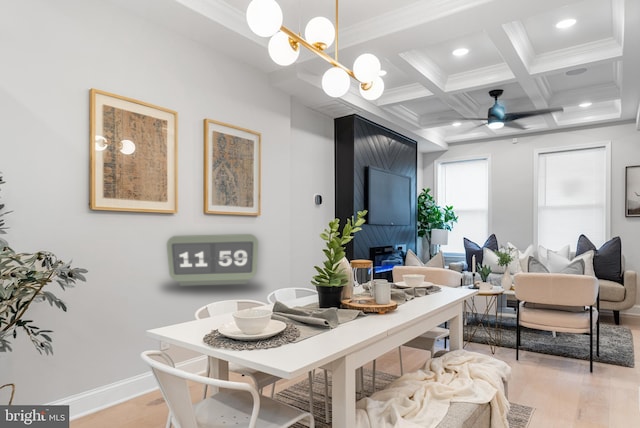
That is 11 h 59 min
